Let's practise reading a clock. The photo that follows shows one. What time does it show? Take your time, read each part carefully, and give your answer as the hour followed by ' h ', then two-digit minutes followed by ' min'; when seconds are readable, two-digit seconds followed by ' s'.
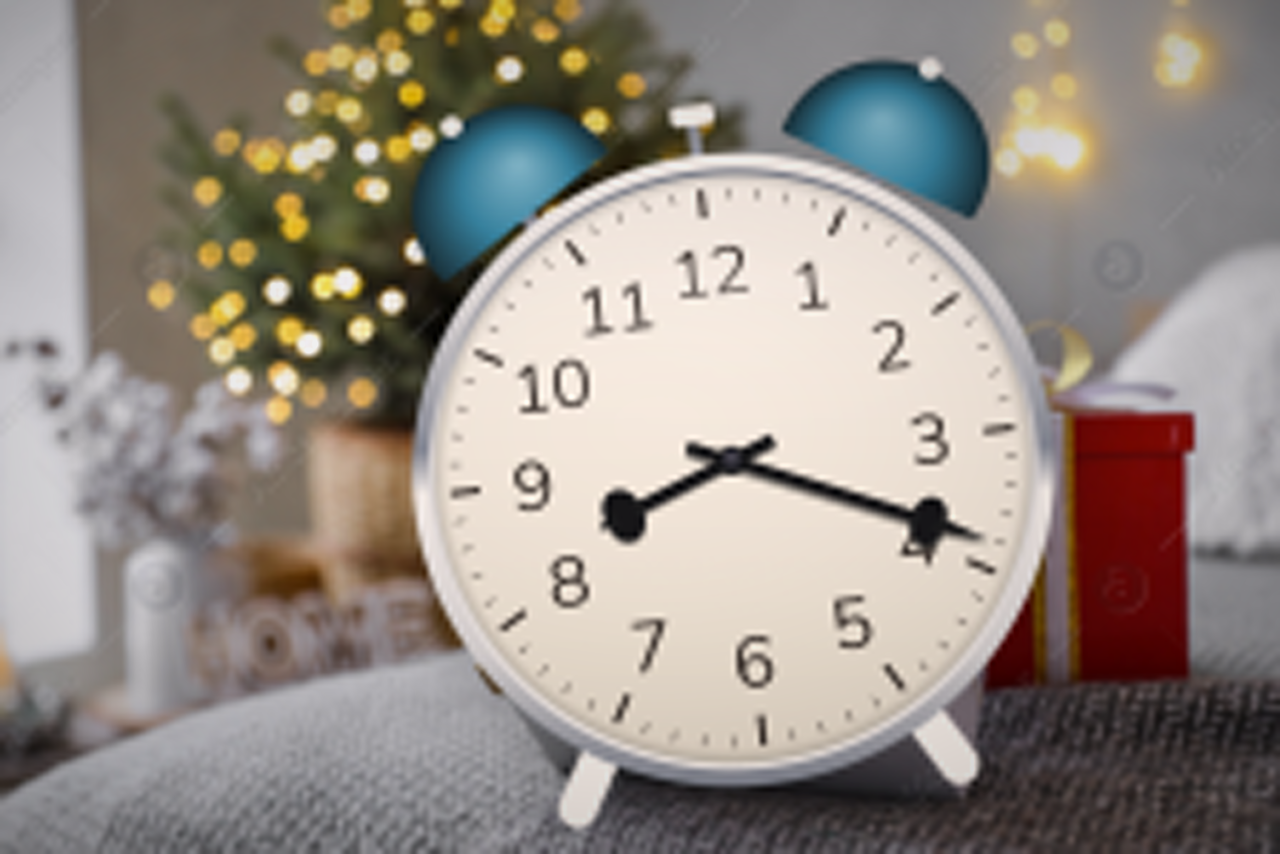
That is 8 h 19 min
